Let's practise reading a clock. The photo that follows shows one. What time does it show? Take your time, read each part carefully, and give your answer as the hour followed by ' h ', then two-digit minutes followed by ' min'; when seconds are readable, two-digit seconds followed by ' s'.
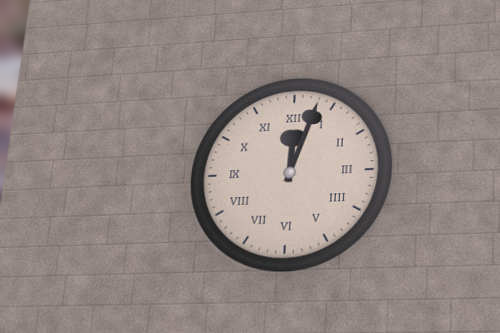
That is 12 h 03 min
